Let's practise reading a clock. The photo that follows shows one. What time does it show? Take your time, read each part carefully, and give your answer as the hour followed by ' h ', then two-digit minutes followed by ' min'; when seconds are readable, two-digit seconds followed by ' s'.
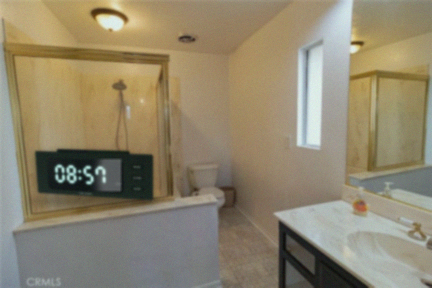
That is 8 h 57 min
